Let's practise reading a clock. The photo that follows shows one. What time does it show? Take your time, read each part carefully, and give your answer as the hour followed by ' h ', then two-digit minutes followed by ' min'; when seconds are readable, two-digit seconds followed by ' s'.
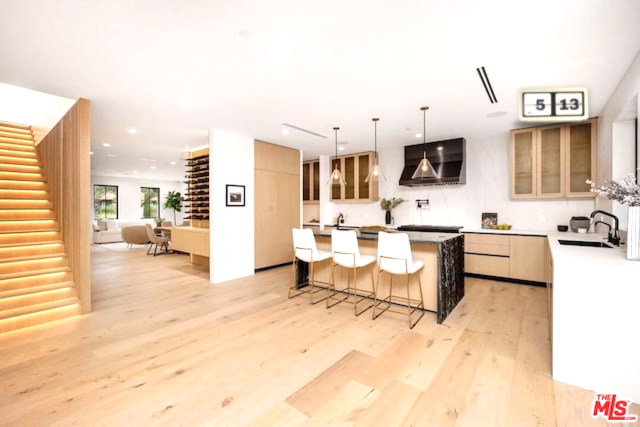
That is 5 h 13 min
